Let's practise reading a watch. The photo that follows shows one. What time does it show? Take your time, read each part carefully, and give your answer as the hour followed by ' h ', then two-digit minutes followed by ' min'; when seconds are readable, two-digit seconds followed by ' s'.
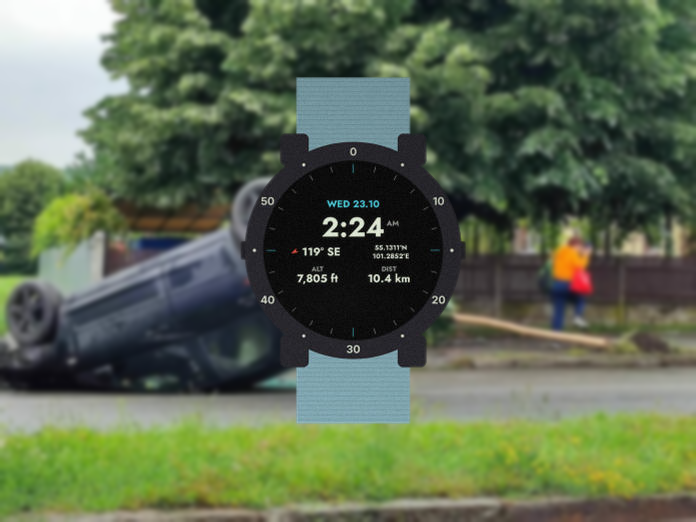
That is 2 h 24 min
